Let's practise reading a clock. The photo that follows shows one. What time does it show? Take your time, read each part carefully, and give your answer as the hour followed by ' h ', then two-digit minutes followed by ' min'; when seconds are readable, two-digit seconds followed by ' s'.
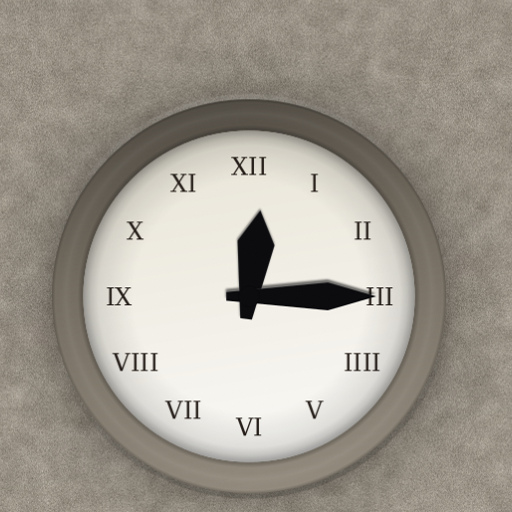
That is 12 h 15 min
